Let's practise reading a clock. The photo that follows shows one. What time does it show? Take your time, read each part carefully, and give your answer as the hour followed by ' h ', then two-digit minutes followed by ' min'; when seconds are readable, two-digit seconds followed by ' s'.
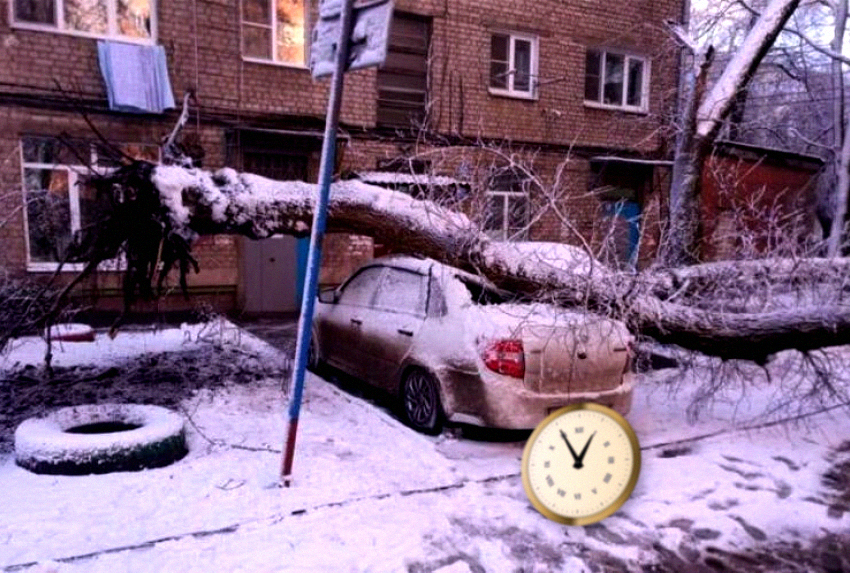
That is 12 h 55 min
